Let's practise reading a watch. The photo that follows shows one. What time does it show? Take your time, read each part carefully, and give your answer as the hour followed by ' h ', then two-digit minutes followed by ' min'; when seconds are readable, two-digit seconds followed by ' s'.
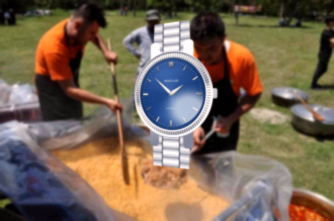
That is 1 h 52 min
